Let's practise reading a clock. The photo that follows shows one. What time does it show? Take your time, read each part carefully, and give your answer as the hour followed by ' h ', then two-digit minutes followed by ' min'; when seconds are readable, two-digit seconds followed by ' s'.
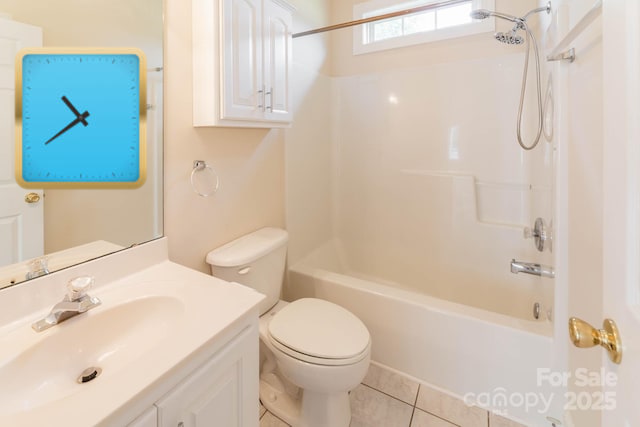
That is 10 h 39 min
